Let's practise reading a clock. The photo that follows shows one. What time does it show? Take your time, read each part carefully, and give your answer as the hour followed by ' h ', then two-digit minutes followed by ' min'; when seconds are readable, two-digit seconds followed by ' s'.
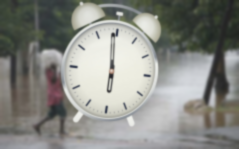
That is 5 h 59 min
